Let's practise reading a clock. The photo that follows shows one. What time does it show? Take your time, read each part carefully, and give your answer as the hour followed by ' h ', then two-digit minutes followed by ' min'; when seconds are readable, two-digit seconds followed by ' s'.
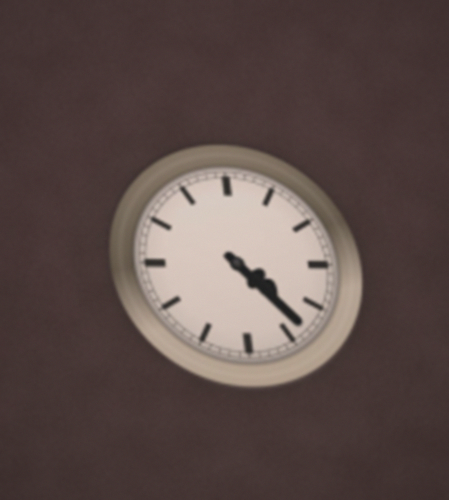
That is 4 h 23 min
